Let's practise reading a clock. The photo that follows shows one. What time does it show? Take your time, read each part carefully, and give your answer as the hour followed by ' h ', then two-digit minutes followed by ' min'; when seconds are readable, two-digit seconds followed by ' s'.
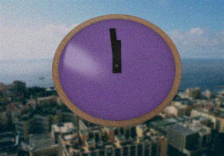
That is 11 h 59 min
